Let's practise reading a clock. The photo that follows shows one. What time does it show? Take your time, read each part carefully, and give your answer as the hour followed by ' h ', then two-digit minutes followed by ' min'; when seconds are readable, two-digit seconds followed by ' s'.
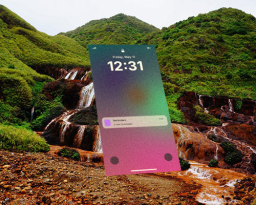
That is 12 h 31 min
